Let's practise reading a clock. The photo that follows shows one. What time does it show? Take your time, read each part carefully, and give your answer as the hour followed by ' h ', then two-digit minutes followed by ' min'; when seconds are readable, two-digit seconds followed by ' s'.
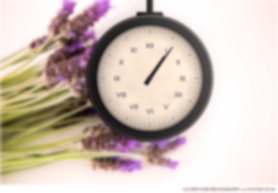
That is 1 h 06 min
